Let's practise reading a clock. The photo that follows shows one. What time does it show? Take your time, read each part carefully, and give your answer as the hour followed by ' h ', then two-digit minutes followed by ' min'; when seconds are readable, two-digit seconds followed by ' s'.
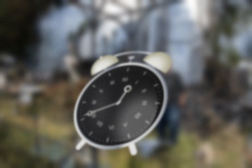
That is 12 h 41 min
